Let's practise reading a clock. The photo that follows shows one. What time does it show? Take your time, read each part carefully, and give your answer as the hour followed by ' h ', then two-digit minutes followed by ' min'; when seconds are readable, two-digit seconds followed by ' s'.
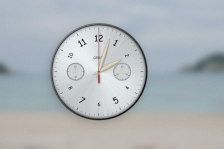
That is 2 h 03 min
